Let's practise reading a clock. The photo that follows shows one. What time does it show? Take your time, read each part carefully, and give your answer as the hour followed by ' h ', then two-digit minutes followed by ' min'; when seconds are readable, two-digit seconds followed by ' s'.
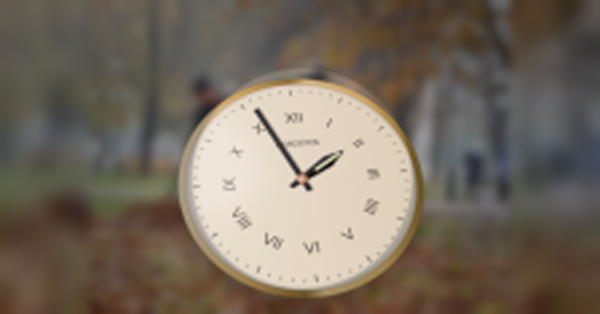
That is 1 h 56 min
